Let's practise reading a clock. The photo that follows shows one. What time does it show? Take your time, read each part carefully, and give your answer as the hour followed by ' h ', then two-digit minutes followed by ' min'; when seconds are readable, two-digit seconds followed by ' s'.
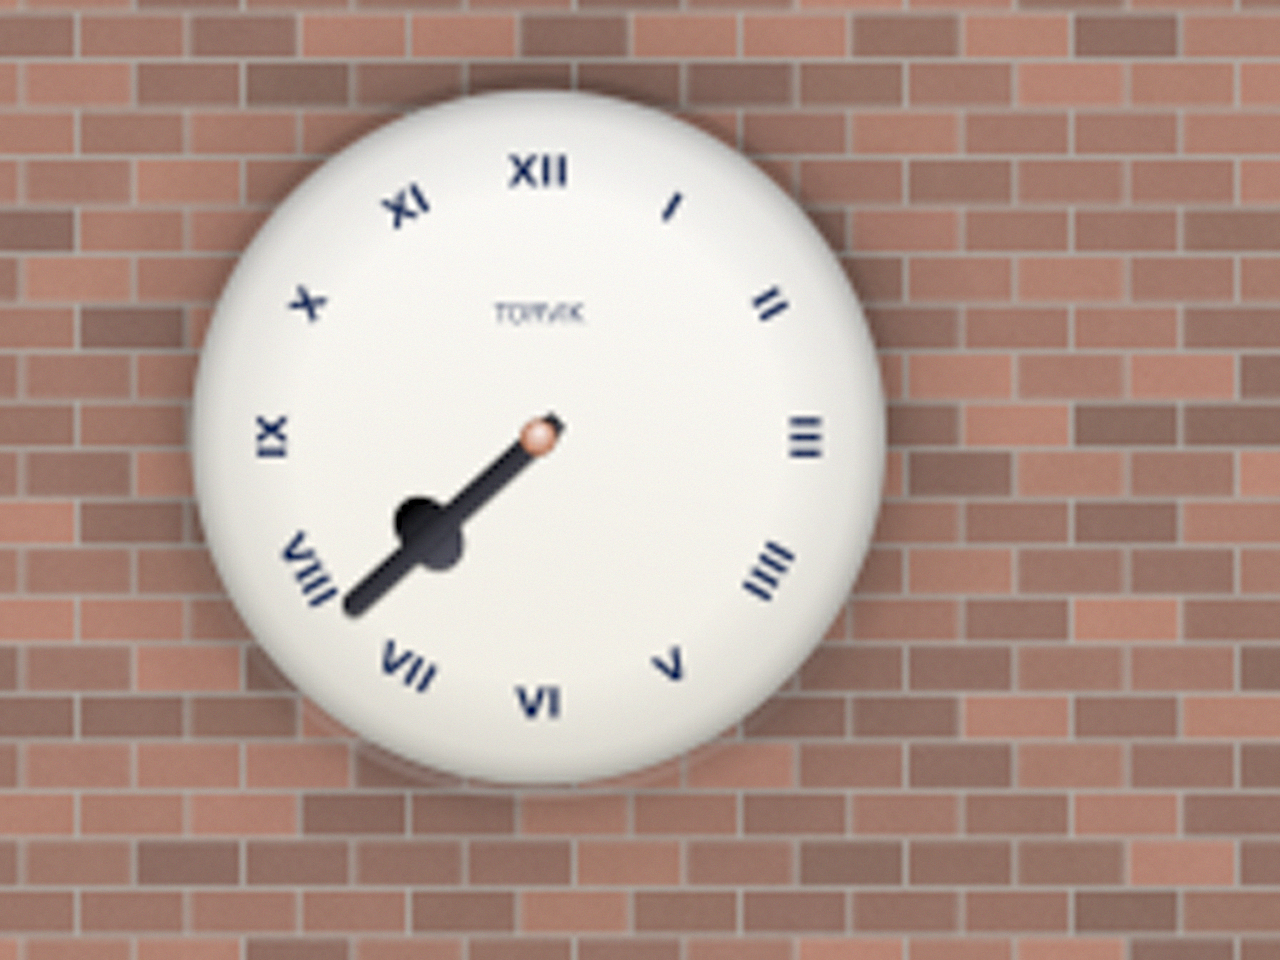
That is 7 h 38 min
